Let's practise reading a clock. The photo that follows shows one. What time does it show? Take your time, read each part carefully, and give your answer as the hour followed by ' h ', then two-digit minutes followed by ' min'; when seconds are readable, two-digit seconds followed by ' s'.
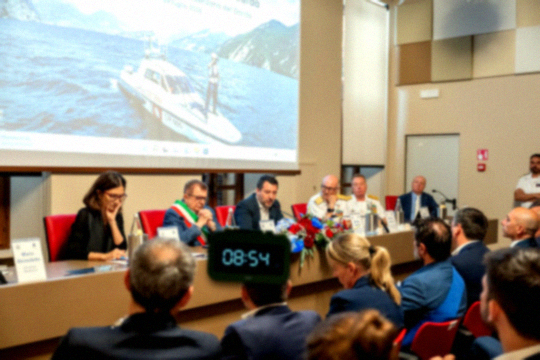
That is 8 h 54 min
